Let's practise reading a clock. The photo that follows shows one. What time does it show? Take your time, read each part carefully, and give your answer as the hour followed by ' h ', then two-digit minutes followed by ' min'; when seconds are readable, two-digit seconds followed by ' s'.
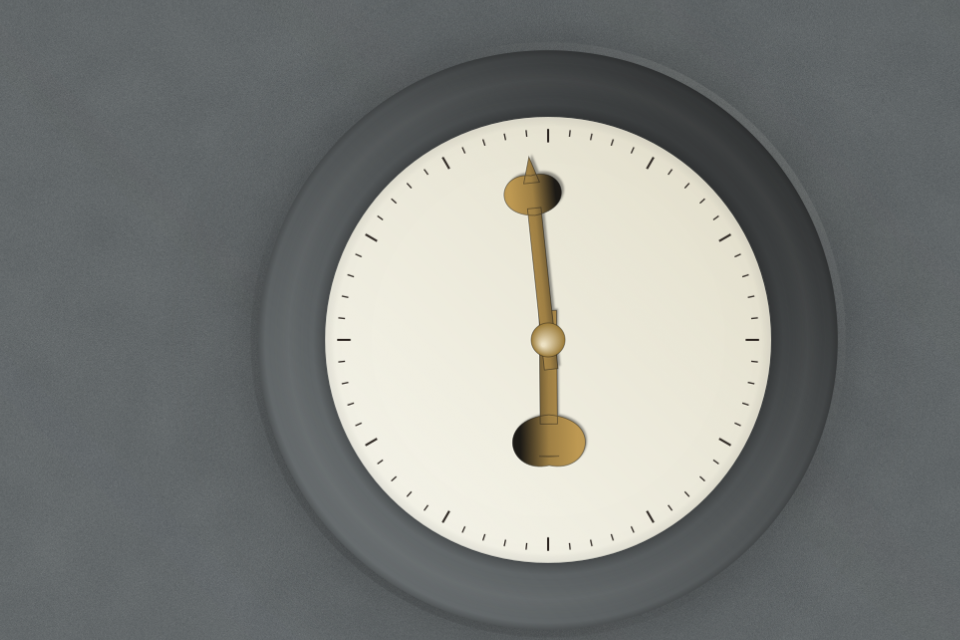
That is 5 h 59 min
